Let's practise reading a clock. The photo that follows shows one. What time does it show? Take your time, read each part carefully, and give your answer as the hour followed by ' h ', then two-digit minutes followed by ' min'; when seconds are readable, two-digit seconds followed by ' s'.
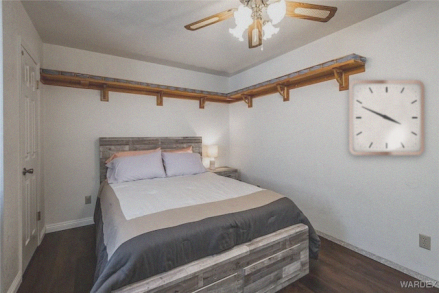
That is 3 h 49 min
